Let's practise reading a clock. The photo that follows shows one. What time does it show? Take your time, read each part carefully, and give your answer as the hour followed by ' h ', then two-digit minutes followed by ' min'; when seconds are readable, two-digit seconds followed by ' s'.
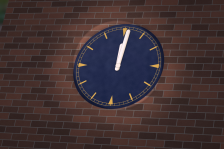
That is 12 h 01 min
